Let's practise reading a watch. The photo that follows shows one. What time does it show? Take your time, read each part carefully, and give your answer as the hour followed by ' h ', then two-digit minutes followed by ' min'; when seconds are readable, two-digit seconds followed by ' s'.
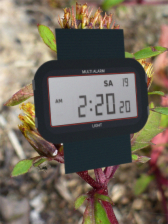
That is 2 h 20 min 20 s
